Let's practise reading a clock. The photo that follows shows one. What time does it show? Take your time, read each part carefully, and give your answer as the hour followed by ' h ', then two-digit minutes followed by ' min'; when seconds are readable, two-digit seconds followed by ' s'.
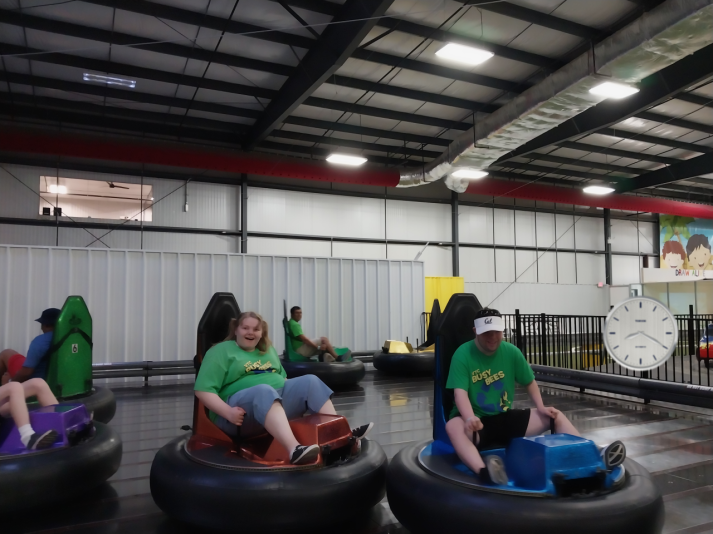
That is 8 h 20 min
